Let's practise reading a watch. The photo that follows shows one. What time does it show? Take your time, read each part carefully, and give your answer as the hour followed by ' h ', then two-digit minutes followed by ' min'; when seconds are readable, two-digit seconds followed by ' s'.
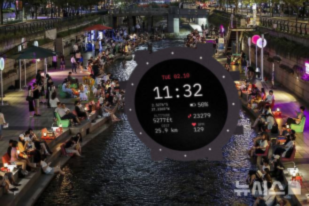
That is 11 h 32 min
